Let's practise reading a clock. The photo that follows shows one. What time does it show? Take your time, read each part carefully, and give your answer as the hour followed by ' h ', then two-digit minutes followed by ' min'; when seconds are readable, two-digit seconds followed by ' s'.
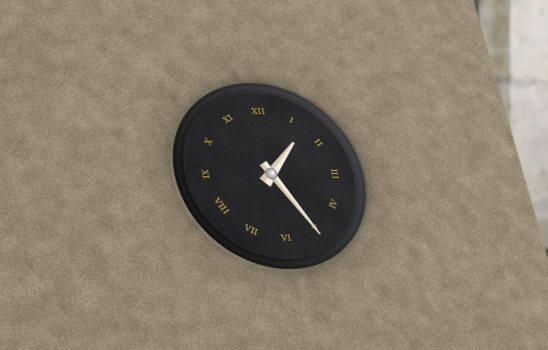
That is 1 h 25 min
